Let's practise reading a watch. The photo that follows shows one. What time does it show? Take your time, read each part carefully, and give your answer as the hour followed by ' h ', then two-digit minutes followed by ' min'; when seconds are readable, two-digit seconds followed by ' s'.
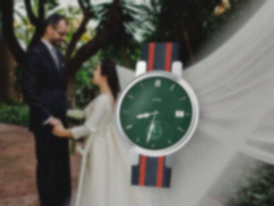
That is 8 h 32 min
